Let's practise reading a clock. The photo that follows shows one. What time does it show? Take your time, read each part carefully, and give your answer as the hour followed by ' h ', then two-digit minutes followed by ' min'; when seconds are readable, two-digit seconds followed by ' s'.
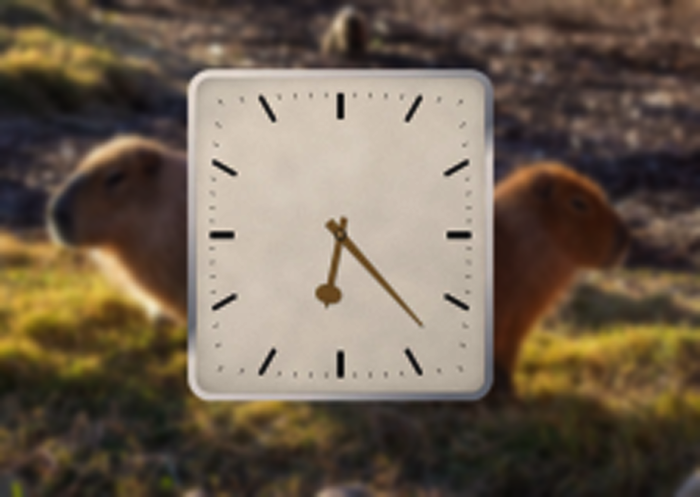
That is 6 h 23 min
